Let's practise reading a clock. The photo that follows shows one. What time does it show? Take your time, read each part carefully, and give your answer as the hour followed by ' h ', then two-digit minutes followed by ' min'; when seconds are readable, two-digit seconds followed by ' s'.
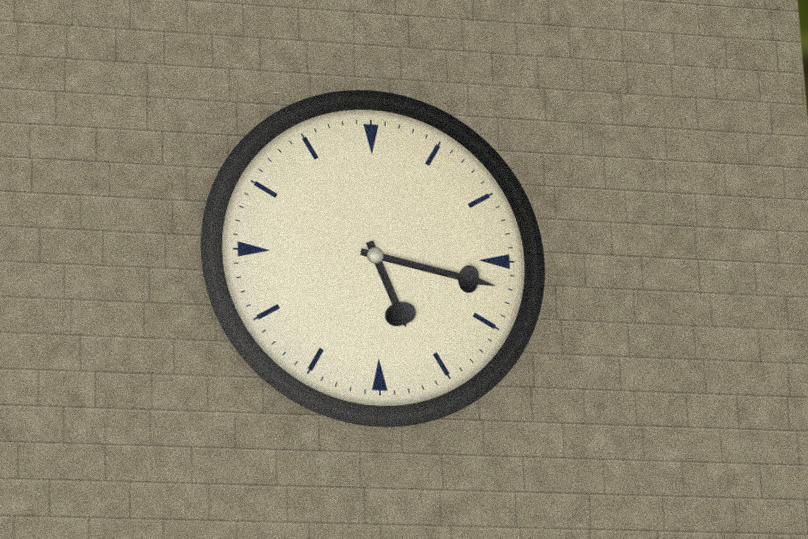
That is 5 h 17 min
